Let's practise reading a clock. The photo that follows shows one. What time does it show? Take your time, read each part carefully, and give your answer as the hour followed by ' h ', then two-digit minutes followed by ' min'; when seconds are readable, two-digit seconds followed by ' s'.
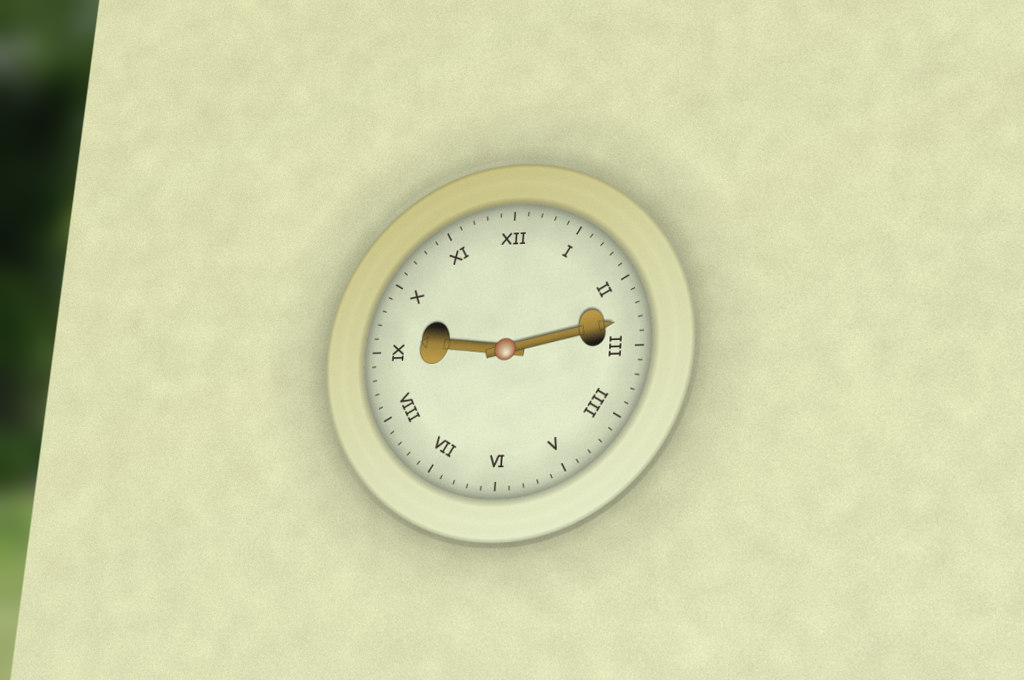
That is 9 h 13 min
